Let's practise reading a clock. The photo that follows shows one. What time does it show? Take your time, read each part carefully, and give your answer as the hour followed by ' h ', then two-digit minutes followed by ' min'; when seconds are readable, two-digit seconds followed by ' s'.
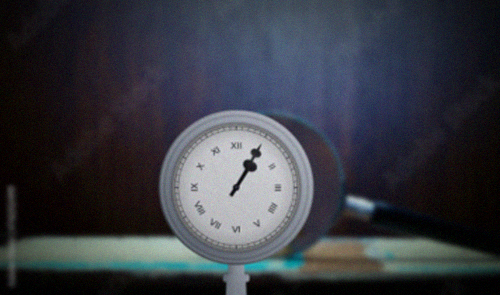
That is 1 h 05 min
